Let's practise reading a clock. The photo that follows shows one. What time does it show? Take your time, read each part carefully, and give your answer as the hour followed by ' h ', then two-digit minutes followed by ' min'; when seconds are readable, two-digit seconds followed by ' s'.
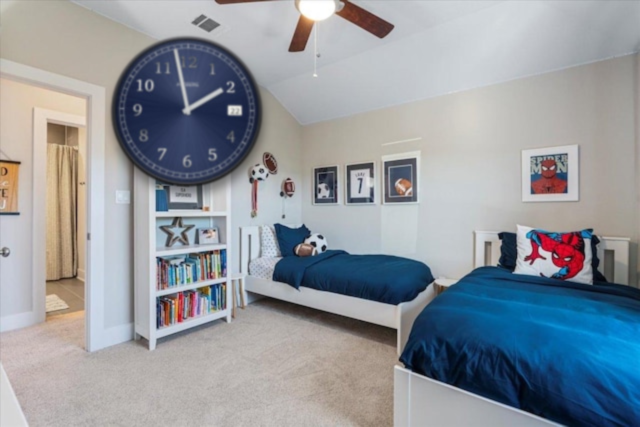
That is 1 h 58 min
